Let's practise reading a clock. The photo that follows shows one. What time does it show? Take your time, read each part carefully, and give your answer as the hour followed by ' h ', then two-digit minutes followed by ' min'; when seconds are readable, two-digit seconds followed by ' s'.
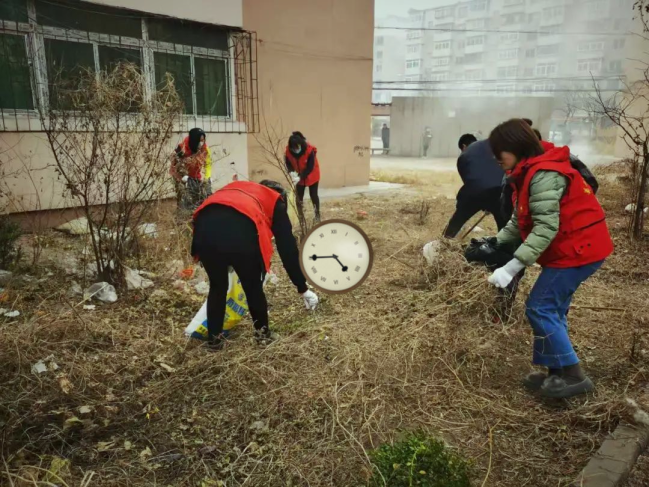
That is 4 h 45 min
